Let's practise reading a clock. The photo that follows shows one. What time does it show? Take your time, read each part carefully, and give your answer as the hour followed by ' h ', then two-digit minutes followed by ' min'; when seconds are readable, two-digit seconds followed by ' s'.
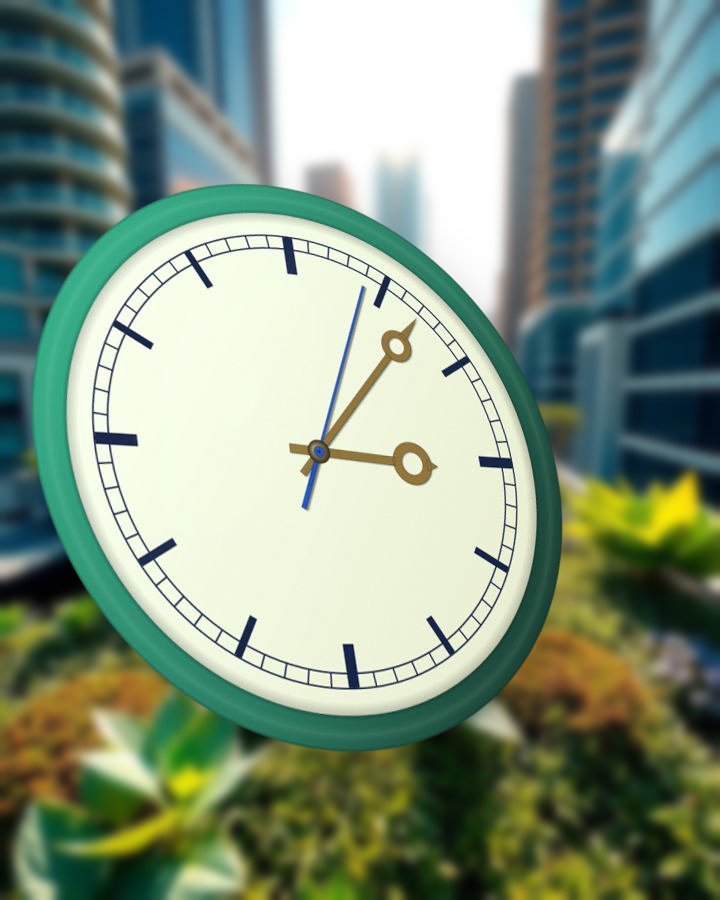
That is 3 h 07 min 04 s
